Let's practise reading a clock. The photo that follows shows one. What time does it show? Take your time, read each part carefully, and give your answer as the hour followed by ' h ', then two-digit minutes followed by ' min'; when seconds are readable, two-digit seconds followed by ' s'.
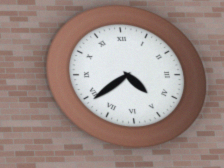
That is 4 h 39 min
